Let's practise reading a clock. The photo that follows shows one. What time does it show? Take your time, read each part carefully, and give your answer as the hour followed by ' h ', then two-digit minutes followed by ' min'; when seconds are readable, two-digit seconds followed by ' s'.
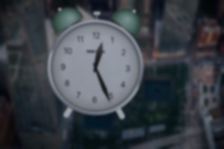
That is 12 h 26 min
